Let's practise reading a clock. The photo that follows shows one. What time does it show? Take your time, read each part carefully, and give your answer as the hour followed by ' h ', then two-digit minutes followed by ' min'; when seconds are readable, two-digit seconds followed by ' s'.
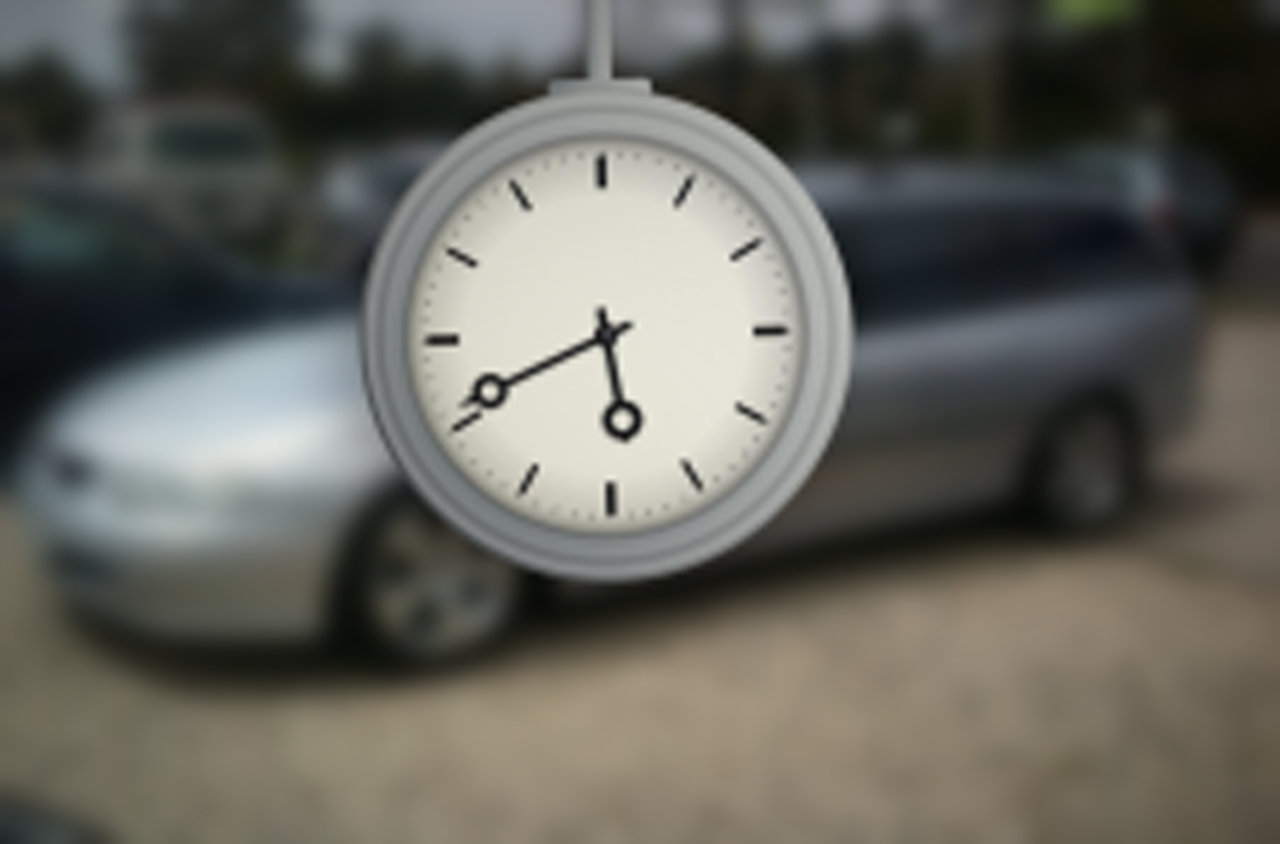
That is 5 h 41 min
